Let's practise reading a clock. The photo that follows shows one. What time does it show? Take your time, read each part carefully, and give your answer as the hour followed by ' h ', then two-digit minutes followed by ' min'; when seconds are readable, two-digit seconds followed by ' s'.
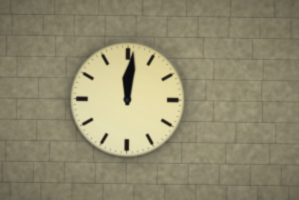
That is 12 h 01 min
